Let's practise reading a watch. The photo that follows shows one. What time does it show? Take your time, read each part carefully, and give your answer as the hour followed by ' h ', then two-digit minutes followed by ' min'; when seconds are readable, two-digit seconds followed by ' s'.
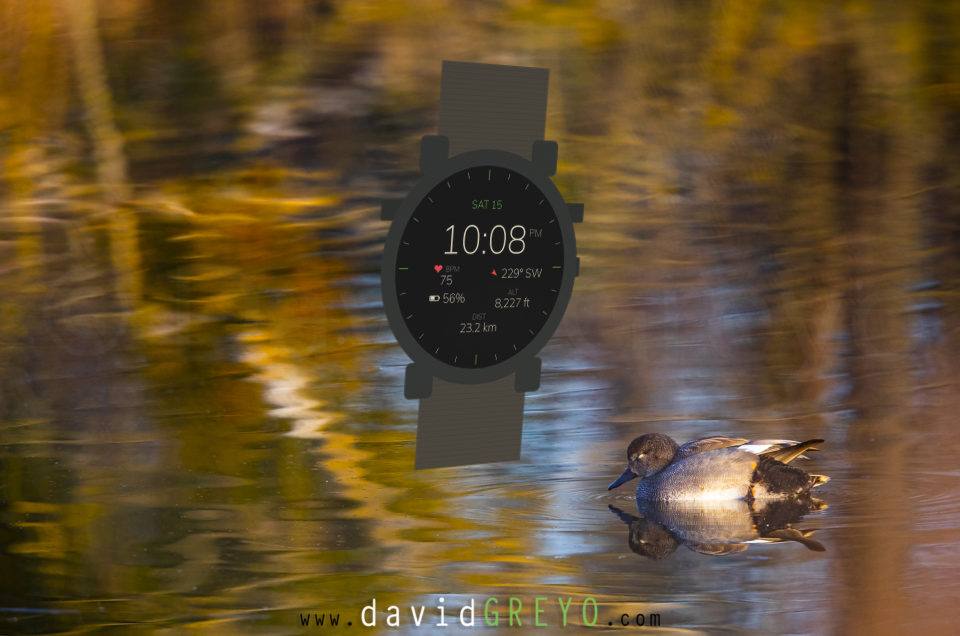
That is 10 h 08 min
